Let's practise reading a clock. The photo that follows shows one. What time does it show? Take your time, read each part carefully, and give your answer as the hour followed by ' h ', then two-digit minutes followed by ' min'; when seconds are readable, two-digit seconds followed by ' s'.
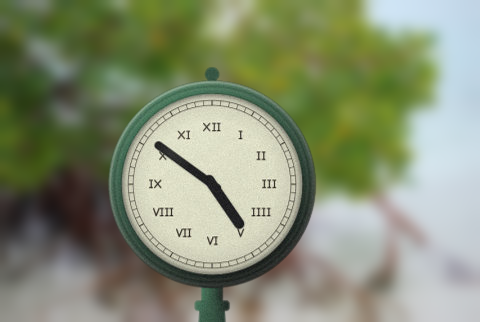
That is 4 h 51 min
